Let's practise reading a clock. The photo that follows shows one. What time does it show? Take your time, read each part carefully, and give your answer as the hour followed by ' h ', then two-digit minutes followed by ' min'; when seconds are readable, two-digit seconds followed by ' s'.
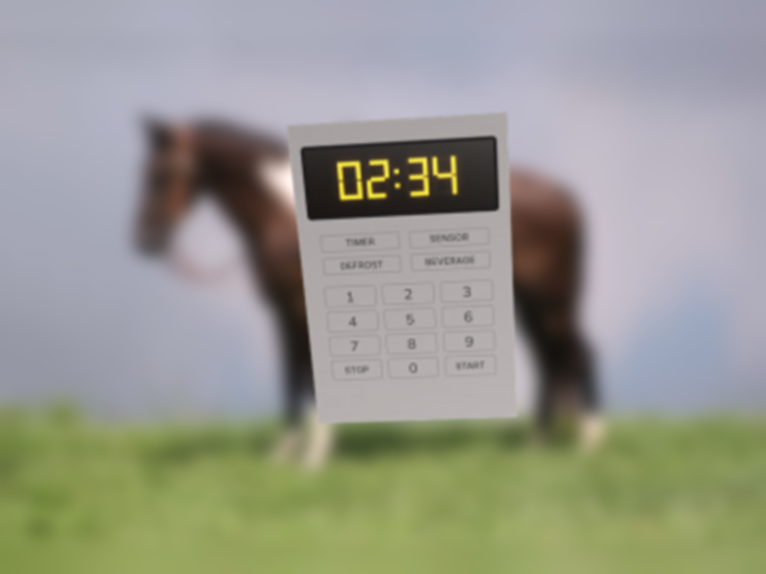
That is 2 h 34 min
